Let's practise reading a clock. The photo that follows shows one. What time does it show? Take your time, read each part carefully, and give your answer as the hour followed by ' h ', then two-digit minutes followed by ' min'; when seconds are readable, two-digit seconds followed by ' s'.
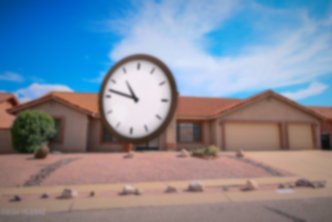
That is 10 h 47 min
